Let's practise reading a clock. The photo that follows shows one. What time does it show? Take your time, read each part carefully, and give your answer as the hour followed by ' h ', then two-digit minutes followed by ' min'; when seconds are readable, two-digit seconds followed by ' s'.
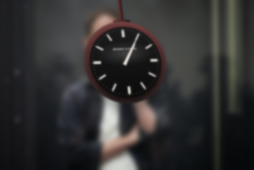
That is 1 h 05 min
